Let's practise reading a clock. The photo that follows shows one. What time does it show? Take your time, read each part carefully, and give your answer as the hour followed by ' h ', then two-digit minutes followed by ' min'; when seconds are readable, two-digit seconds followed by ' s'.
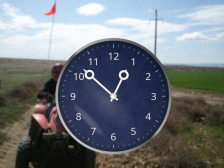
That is 12 h 52 min
